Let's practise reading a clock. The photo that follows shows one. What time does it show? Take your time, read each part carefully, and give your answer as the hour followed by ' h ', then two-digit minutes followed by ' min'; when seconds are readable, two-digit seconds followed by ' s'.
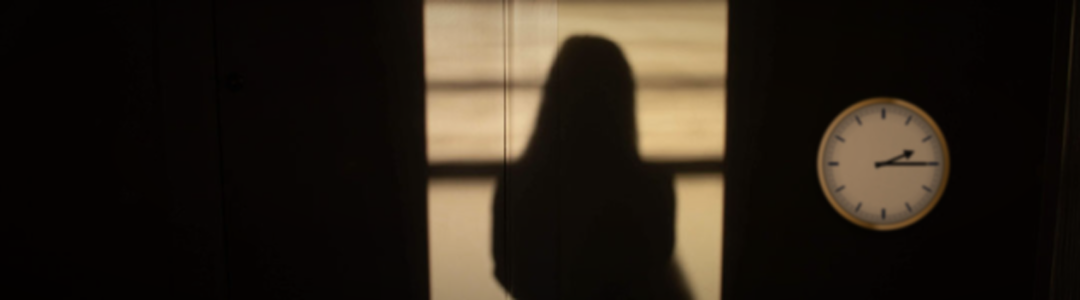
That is 2 h 15 min
